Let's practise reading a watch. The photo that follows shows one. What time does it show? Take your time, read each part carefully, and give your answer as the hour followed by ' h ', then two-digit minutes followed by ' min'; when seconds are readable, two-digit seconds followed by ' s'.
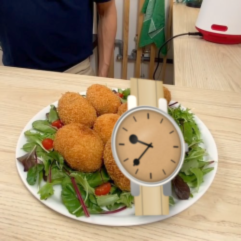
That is 9 h 37 min
